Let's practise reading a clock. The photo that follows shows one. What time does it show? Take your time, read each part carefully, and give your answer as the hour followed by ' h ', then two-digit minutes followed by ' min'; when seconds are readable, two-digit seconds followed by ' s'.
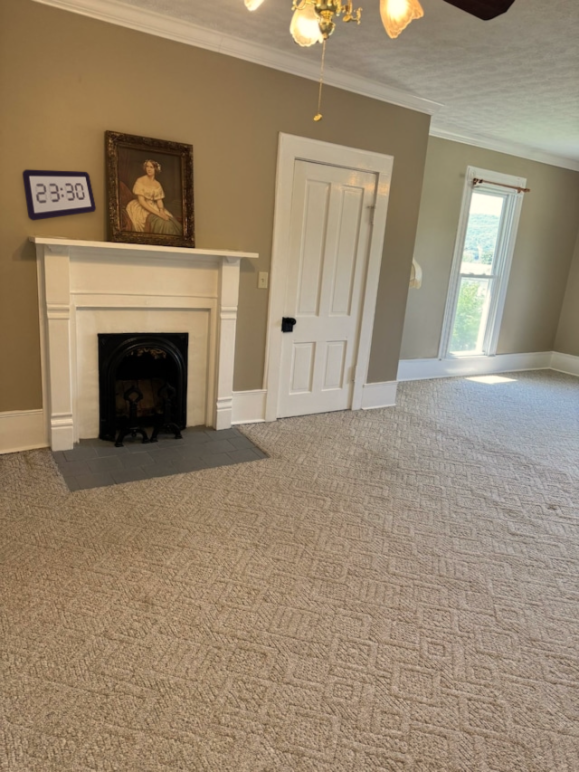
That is 23 h 30 min
